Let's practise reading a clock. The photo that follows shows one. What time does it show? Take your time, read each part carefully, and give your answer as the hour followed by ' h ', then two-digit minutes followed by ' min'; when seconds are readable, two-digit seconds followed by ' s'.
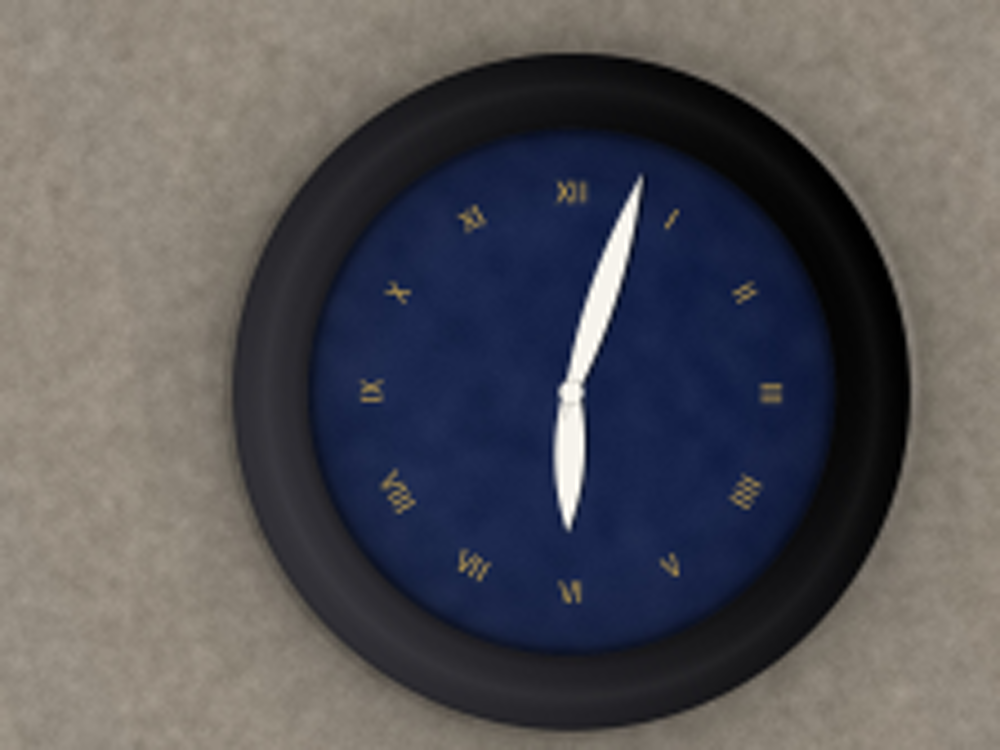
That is 6 h 03 min
